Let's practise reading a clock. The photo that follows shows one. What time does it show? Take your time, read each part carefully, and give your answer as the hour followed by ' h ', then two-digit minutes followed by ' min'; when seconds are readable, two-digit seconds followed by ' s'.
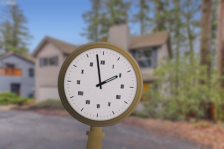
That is 1 h 58 min
